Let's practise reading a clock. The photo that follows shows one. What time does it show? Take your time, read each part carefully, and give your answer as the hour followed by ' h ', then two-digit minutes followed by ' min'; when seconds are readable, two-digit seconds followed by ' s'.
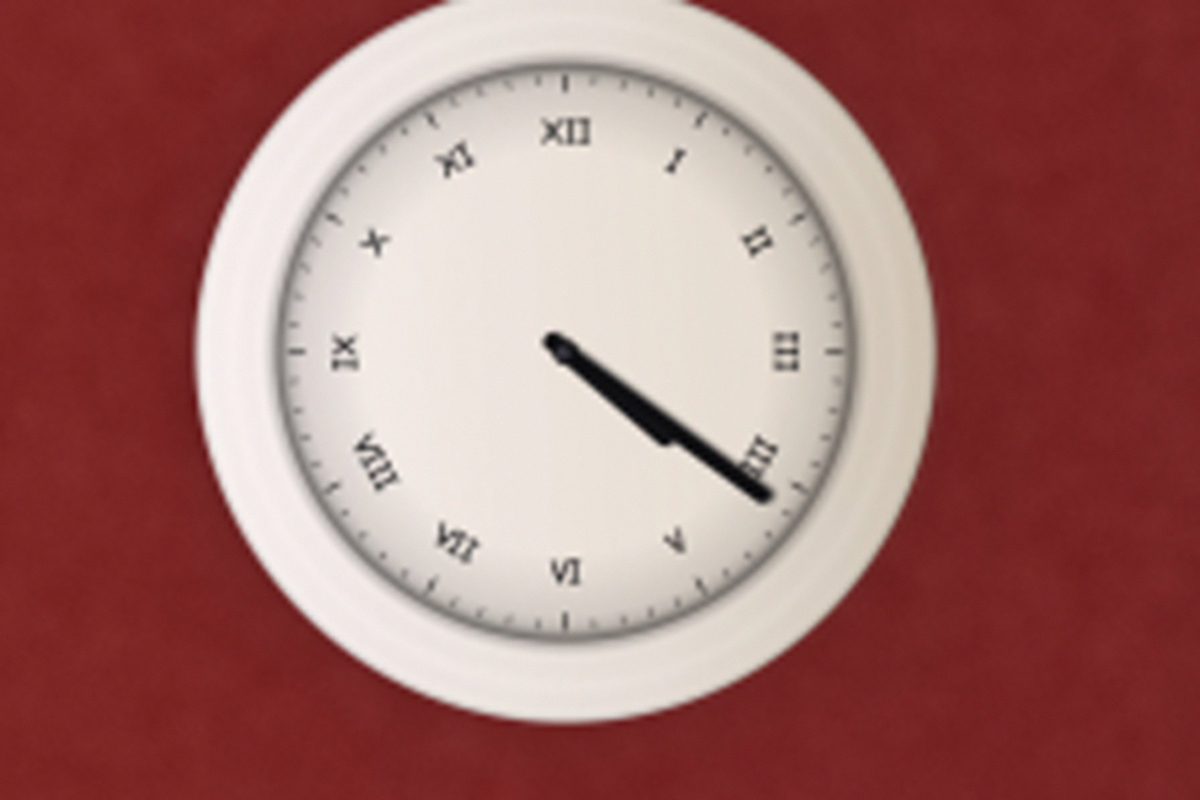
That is 4 h 21 min
